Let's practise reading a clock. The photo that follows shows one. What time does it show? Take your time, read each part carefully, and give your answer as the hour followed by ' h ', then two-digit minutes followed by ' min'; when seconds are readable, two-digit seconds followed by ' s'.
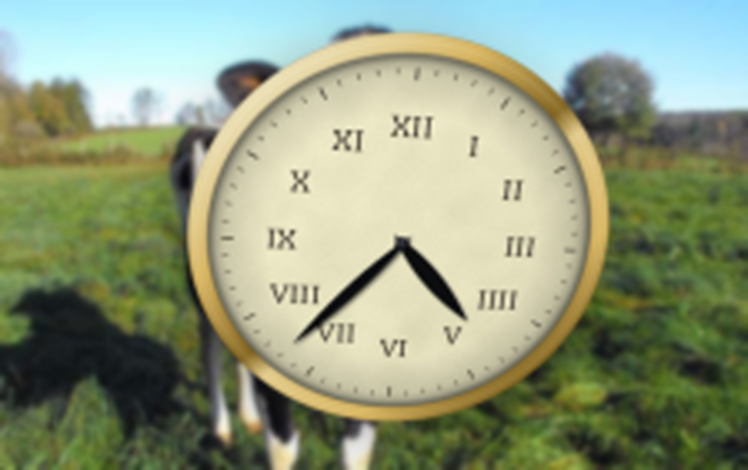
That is 4 h 37 min
